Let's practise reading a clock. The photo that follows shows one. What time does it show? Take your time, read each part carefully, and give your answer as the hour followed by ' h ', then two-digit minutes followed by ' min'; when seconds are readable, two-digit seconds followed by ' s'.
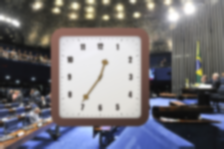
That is 12 h 36 min
